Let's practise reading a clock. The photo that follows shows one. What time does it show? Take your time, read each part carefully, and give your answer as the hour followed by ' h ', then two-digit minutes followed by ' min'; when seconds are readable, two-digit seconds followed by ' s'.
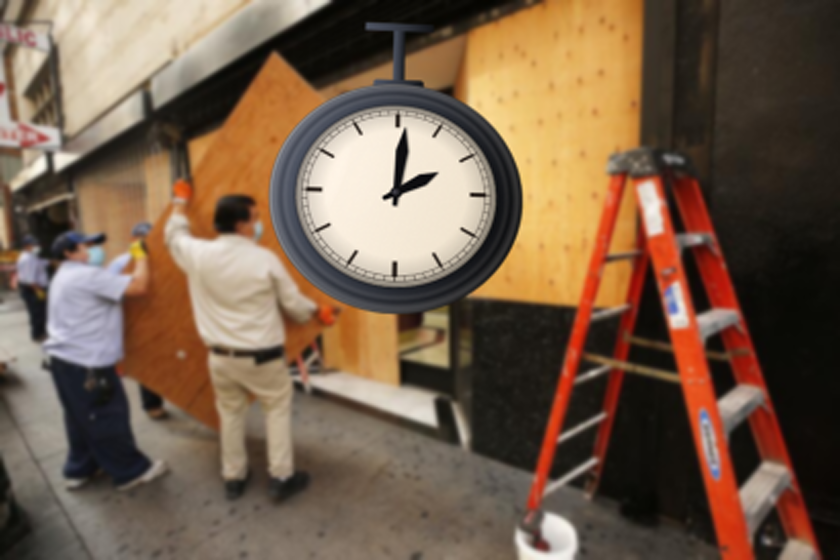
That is 2 h 01 min
